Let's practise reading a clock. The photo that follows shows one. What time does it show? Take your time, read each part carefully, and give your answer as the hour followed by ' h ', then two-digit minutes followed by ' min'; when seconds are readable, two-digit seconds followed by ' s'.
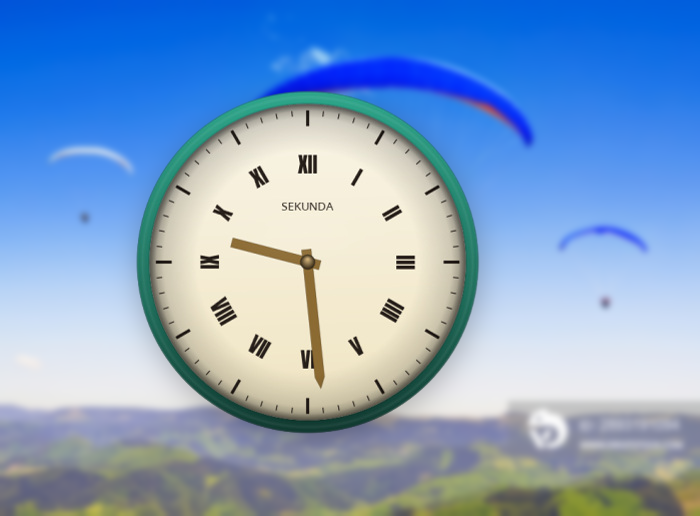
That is 9 h 29 min
